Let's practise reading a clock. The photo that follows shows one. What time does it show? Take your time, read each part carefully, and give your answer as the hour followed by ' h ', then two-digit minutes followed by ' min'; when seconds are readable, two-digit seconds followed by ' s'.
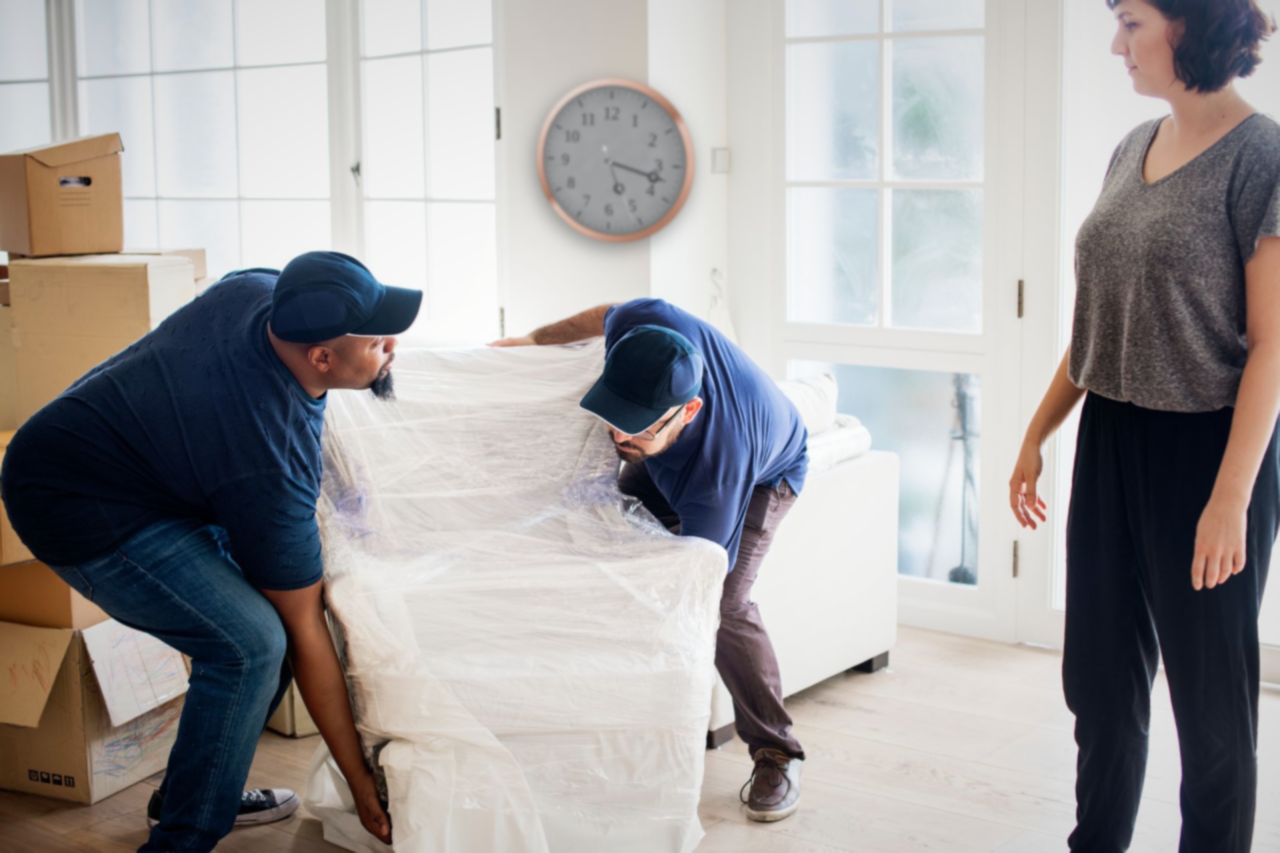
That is 5 h 17 min 26 s
